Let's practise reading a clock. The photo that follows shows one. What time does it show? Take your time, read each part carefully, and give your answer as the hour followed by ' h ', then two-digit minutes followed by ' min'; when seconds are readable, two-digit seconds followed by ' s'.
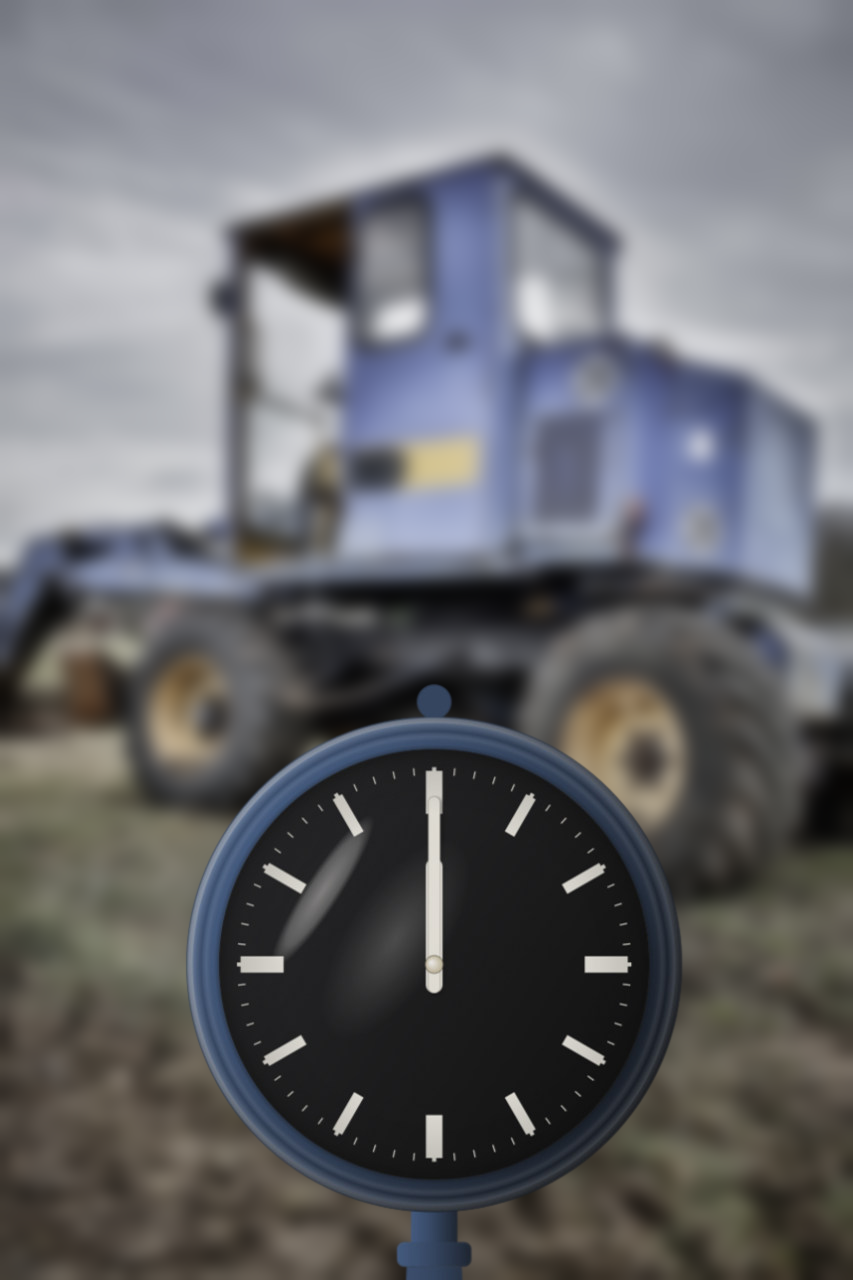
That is 12 h 00 min
